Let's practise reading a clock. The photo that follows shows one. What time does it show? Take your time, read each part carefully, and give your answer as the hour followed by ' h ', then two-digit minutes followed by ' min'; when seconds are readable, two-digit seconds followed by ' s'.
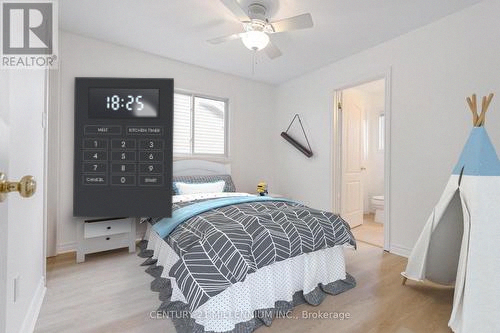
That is 18 h 25 min
